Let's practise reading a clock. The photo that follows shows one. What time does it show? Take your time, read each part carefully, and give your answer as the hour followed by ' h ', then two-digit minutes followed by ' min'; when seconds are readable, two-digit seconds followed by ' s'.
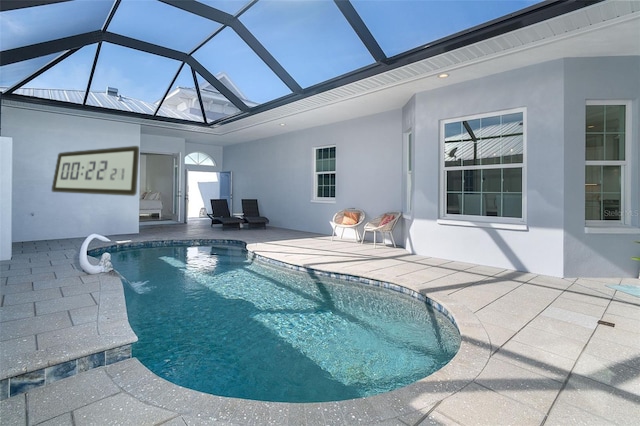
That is 0 h 22 min 21 s
